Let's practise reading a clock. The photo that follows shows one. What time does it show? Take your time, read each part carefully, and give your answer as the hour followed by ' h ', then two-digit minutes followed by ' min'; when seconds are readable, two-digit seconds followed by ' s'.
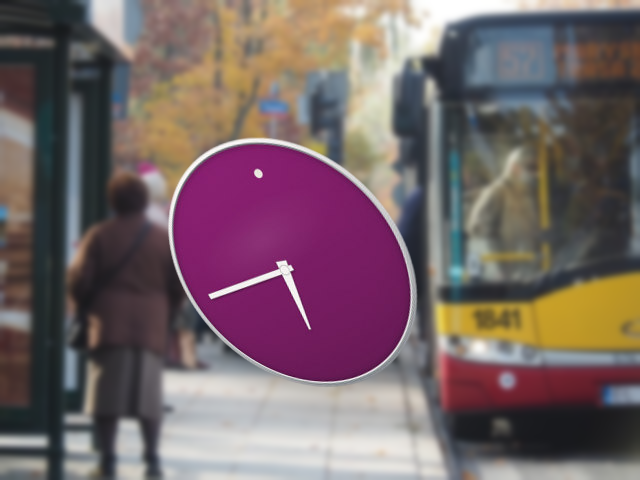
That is 5 h 42 min
